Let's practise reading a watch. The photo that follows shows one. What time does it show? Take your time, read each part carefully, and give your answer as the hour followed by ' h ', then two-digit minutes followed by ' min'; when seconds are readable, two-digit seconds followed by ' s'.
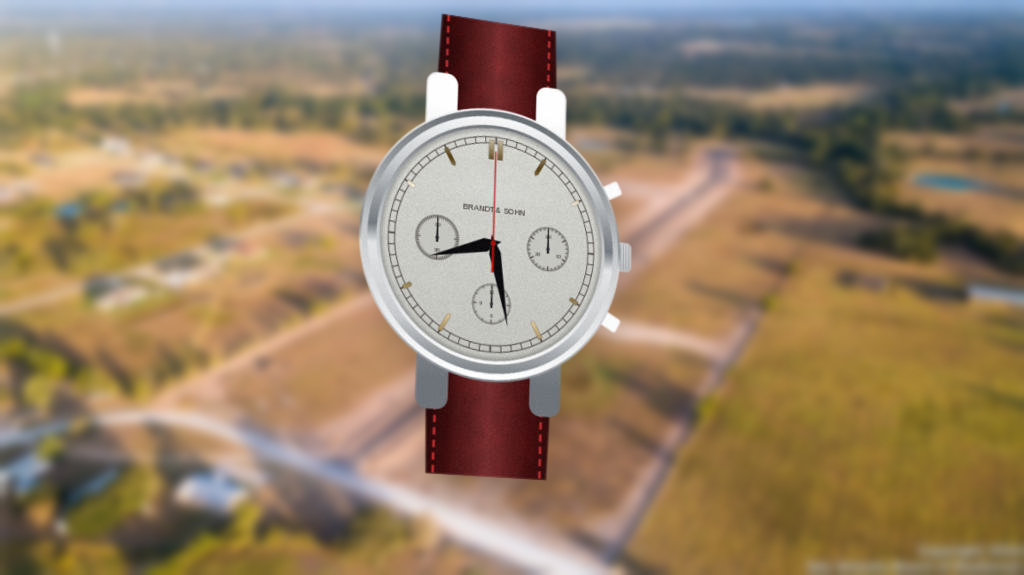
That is 8 h 28 min
